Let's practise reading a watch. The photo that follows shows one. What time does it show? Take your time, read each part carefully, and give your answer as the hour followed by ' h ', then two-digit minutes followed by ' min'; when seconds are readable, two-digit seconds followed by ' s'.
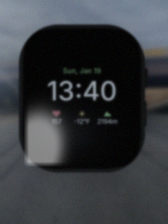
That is 13 h 40 min
